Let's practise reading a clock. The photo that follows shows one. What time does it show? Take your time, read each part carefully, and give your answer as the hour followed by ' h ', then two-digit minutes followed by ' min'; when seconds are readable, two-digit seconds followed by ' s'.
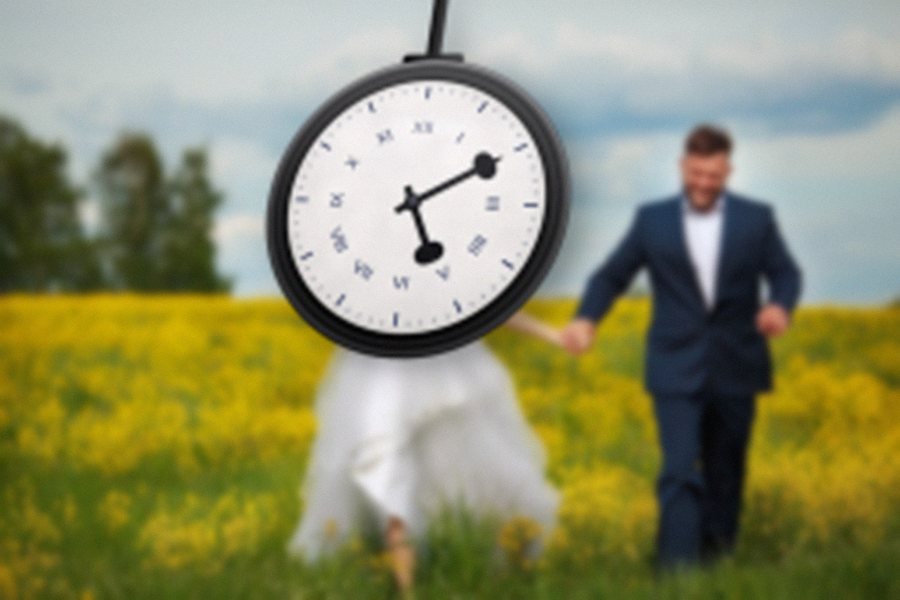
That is 5 h 10 min
